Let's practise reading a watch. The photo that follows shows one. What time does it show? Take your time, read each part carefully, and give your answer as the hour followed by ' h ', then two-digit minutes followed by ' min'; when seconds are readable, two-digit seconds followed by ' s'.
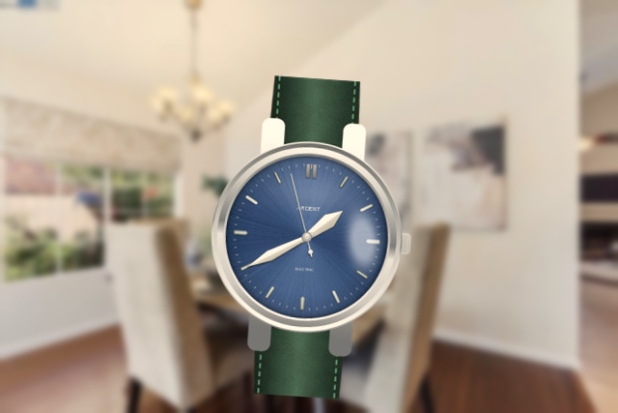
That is 1 h 39 min 57 s
